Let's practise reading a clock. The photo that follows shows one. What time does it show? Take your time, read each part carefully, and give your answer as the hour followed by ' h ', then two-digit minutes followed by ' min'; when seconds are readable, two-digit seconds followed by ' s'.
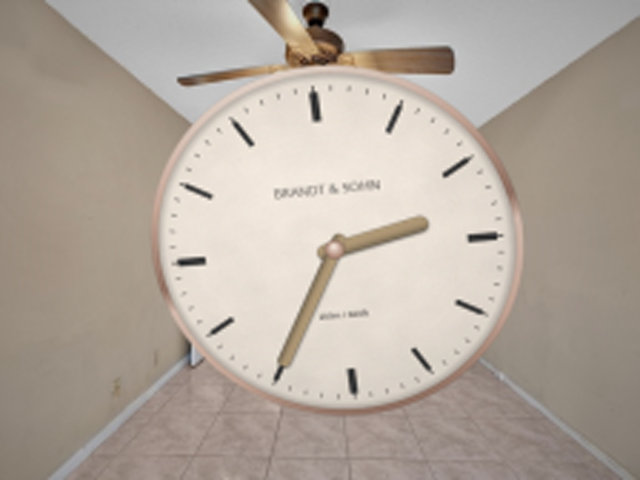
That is 2 h 35 min
